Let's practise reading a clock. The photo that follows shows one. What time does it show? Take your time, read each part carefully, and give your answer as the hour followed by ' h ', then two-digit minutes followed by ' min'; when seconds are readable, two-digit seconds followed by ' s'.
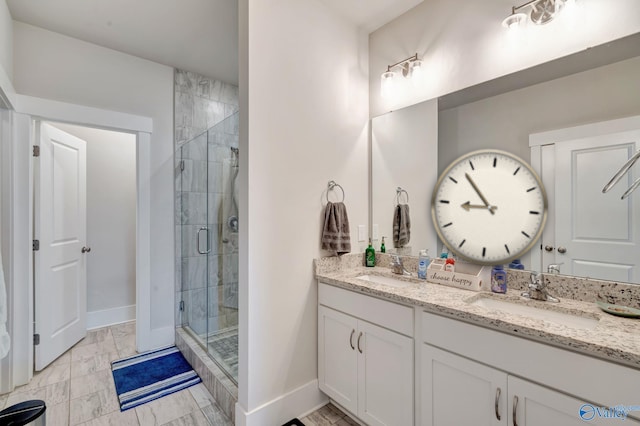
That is 8 h 53 min
